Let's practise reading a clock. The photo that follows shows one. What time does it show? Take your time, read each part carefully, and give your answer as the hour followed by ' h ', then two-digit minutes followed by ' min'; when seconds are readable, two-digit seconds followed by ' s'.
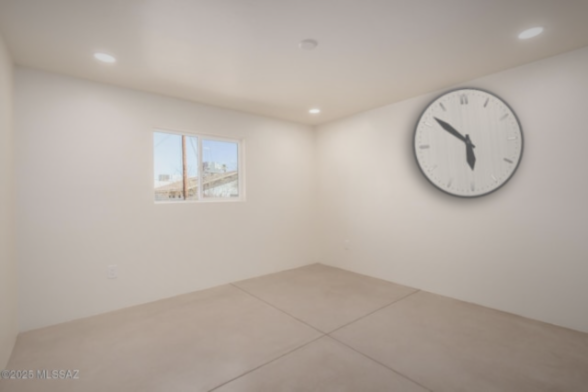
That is 5 h 52 min
